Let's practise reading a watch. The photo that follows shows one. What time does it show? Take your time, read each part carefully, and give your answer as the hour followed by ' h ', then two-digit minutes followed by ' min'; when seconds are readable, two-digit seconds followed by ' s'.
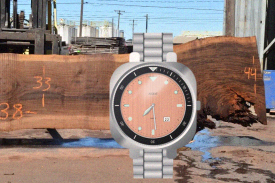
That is 7 h 29 min
